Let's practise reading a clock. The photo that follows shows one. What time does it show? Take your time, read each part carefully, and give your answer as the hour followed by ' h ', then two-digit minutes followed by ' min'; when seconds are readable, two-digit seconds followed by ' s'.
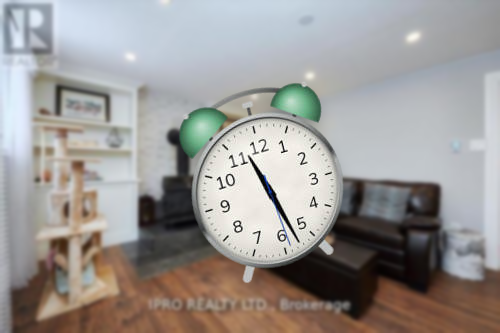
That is 11 h 27 min 29 s
